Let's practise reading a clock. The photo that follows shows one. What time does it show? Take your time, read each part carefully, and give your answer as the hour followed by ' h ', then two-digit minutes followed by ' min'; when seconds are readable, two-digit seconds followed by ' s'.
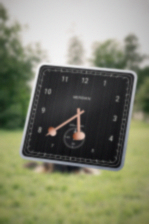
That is 5 h 38 min
